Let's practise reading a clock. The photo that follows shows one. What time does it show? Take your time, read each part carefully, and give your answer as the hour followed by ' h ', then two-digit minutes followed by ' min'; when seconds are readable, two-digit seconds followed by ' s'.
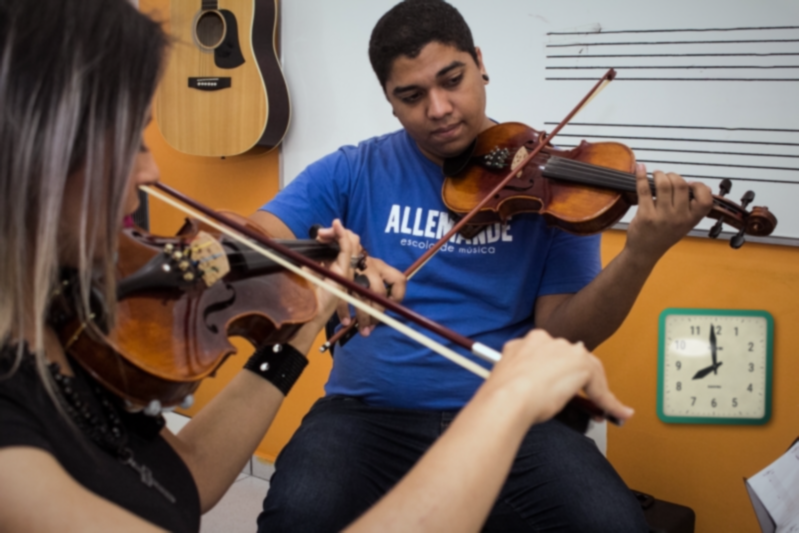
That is 7 h 59 min
